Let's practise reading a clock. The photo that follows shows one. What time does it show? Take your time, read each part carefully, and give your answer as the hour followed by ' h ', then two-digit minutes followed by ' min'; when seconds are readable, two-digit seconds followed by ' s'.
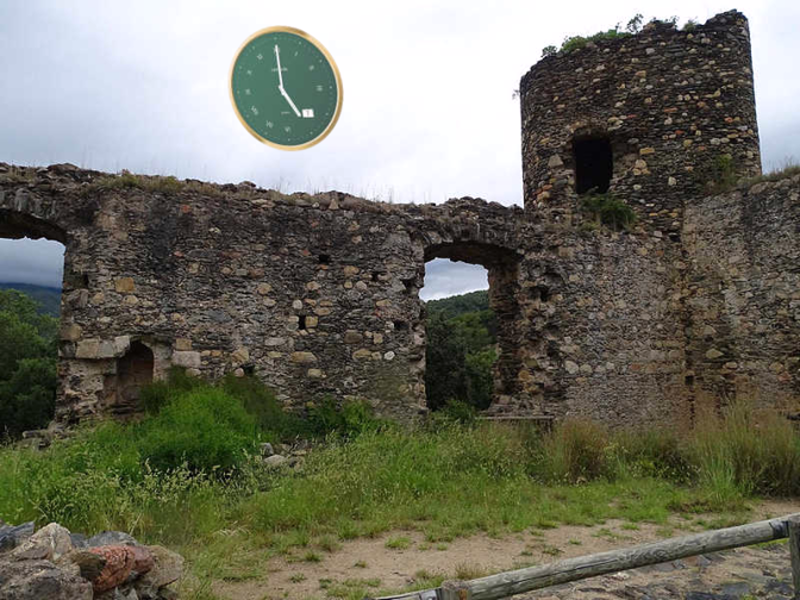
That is 5 h 00 min
